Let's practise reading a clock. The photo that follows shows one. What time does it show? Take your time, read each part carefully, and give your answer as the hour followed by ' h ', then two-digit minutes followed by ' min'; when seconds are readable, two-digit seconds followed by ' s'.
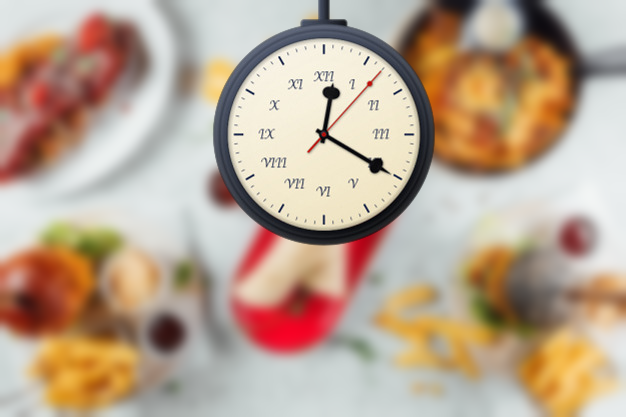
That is 12 h 20 min 07 s
